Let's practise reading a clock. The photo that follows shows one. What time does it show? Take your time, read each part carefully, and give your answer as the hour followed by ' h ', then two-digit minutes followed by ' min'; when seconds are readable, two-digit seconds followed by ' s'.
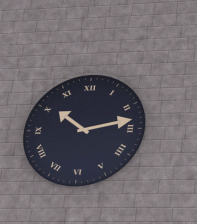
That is 10 h 13 min
